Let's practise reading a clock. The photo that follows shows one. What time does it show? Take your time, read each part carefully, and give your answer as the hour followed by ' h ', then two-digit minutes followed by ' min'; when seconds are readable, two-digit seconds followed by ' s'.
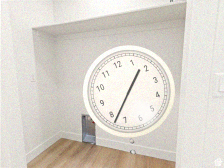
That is 1 h 38 min
